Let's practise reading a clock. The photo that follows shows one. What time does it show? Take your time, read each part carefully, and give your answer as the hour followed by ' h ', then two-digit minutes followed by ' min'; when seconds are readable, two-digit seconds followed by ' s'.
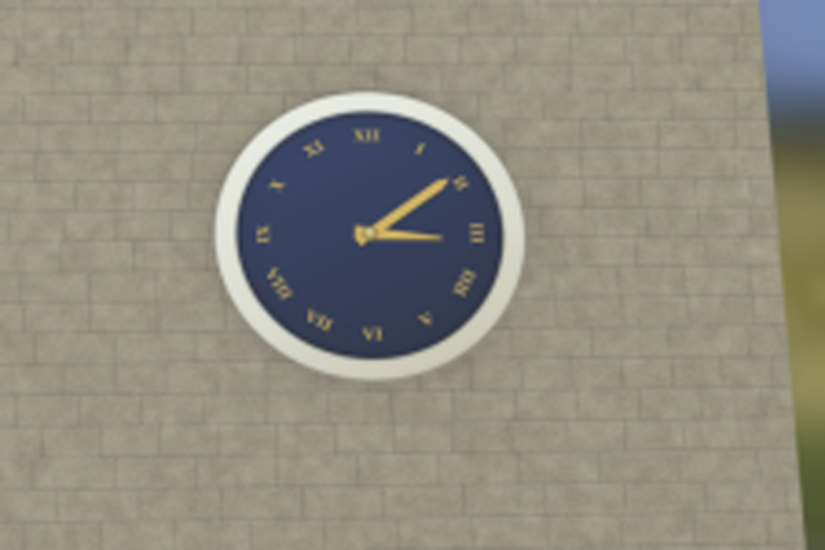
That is 3 h 09 min
